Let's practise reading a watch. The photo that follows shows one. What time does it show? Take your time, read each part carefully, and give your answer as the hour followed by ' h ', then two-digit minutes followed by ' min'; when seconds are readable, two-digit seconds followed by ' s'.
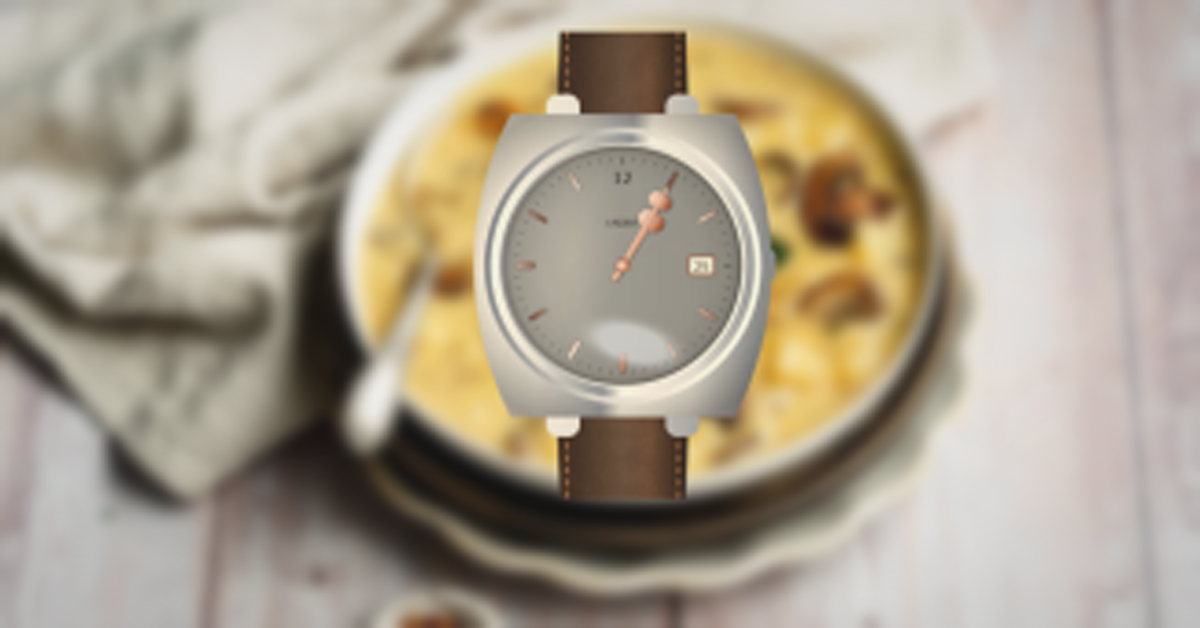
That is 1 h 05 min
